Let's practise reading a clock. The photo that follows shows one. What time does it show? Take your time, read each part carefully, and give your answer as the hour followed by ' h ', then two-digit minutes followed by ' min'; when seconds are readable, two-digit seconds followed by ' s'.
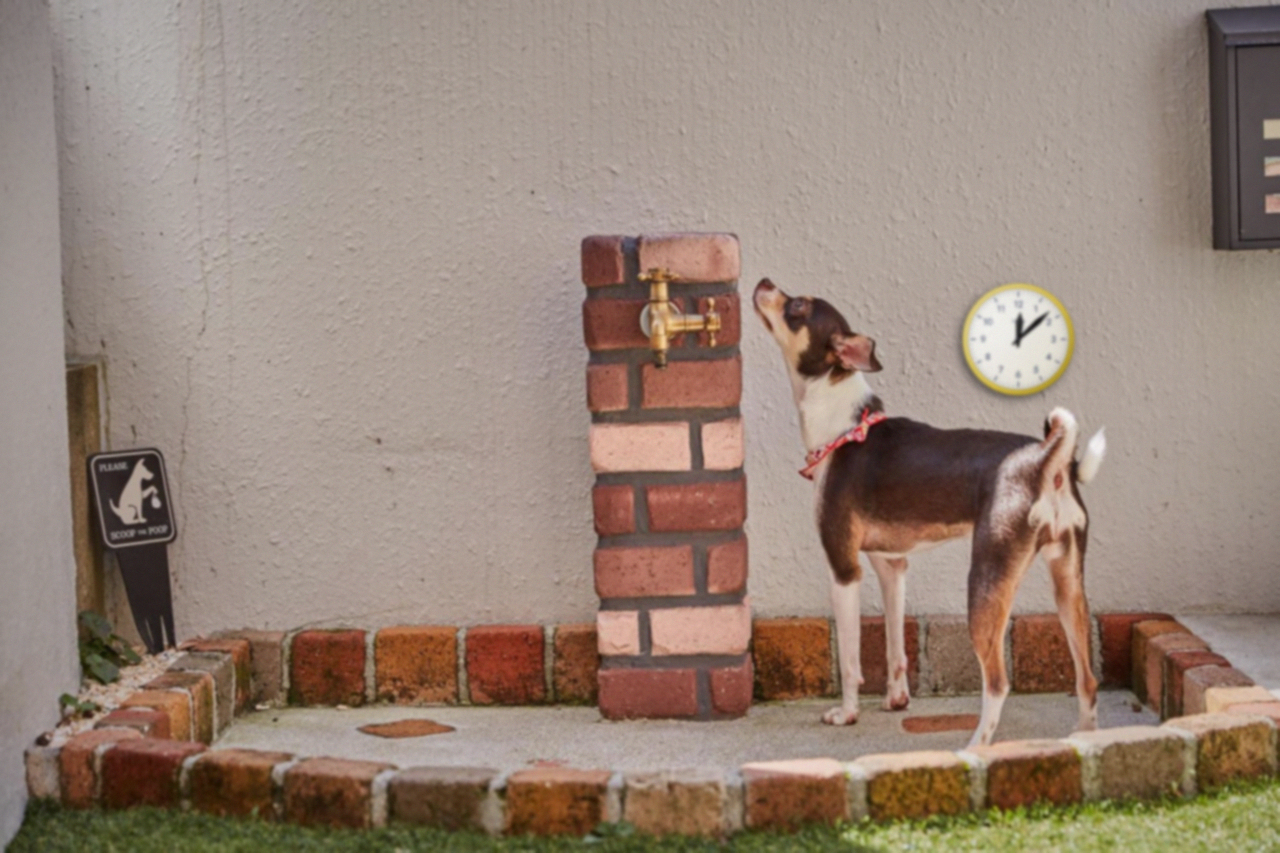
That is 12 h 08 min
